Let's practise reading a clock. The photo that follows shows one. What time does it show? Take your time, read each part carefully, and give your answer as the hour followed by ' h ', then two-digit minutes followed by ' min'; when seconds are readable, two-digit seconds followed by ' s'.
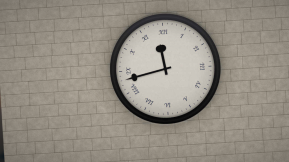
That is 11 h 43 min
